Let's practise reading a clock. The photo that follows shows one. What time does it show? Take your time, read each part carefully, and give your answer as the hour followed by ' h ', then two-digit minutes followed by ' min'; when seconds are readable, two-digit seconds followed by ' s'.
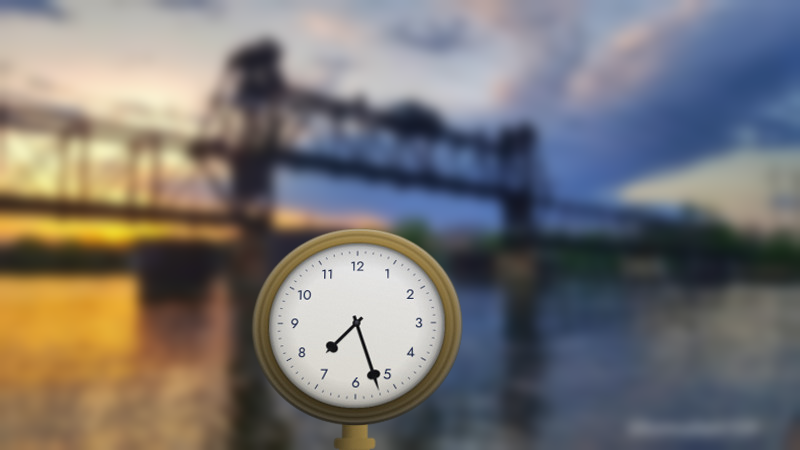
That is 7 h 27 min
